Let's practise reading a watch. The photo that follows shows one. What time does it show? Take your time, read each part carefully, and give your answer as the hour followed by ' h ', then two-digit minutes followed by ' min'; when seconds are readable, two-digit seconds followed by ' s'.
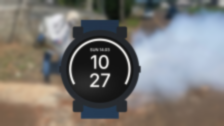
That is 10 h 27 min
